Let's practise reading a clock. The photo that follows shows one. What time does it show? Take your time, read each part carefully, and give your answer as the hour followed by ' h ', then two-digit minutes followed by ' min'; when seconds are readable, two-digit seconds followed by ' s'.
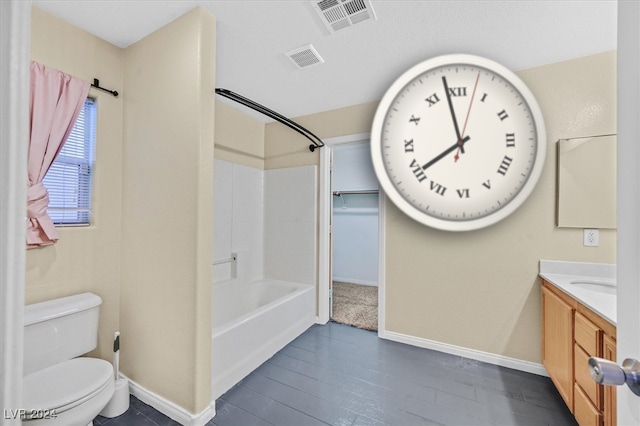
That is 7 h 58 min 03 s
